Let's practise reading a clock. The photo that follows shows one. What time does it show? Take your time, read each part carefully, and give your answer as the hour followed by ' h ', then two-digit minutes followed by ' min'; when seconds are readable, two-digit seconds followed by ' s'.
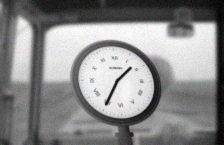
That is 1 h 35 min
